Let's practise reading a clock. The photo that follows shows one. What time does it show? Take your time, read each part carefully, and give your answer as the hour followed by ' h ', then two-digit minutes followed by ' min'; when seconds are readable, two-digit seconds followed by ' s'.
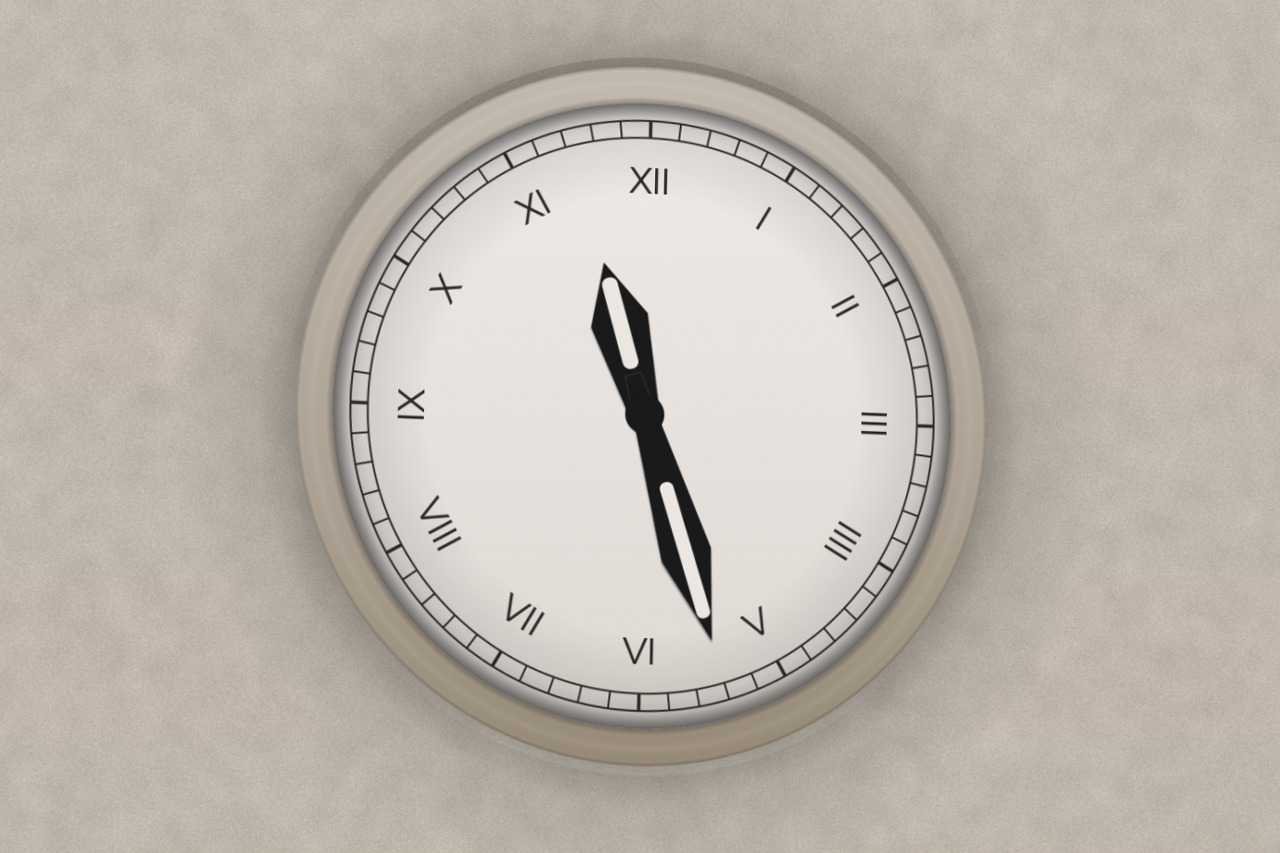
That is 11 h 27 min
